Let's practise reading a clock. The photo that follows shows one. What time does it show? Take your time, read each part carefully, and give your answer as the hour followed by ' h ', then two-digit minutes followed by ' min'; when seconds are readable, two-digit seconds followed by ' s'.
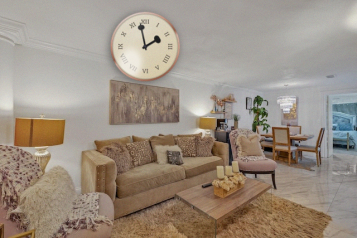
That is 1 h 58 min
